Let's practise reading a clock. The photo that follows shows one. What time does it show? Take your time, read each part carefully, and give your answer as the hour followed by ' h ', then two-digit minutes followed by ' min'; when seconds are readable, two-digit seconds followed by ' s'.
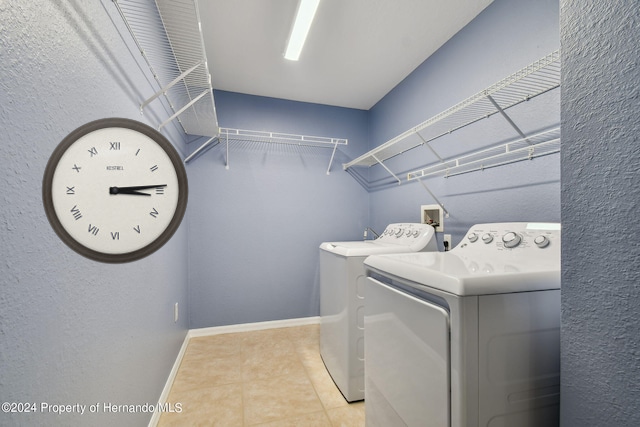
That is 3 h 14 min
